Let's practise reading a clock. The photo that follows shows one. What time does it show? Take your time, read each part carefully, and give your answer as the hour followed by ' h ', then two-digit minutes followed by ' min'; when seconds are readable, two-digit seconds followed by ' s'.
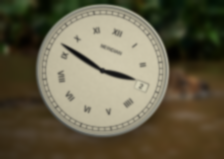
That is 2 h 47 min
